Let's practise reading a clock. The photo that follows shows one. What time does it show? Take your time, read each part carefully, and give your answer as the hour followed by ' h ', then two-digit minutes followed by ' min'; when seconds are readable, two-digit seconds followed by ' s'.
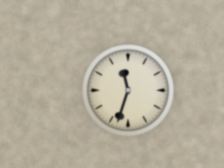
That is 11 h 33 min
